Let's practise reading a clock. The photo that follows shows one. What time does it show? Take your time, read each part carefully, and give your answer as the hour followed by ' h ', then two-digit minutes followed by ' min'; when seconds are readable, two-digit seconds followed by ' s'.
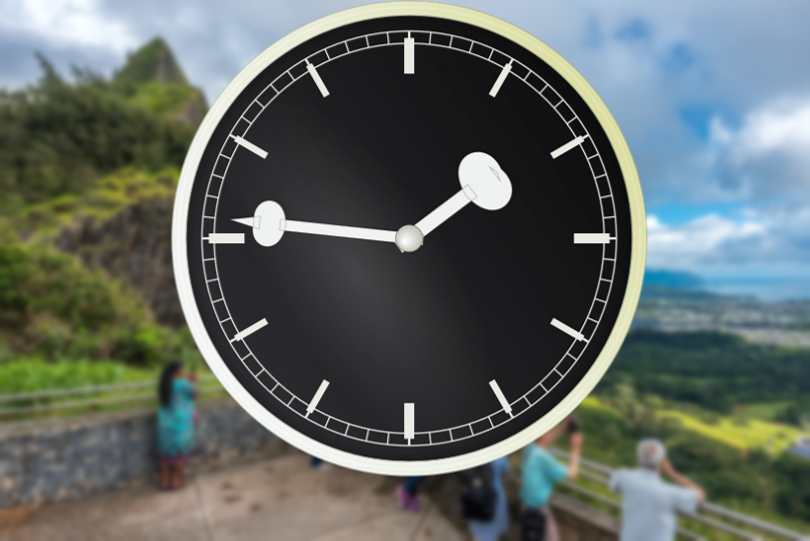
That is 1 h 46 min
